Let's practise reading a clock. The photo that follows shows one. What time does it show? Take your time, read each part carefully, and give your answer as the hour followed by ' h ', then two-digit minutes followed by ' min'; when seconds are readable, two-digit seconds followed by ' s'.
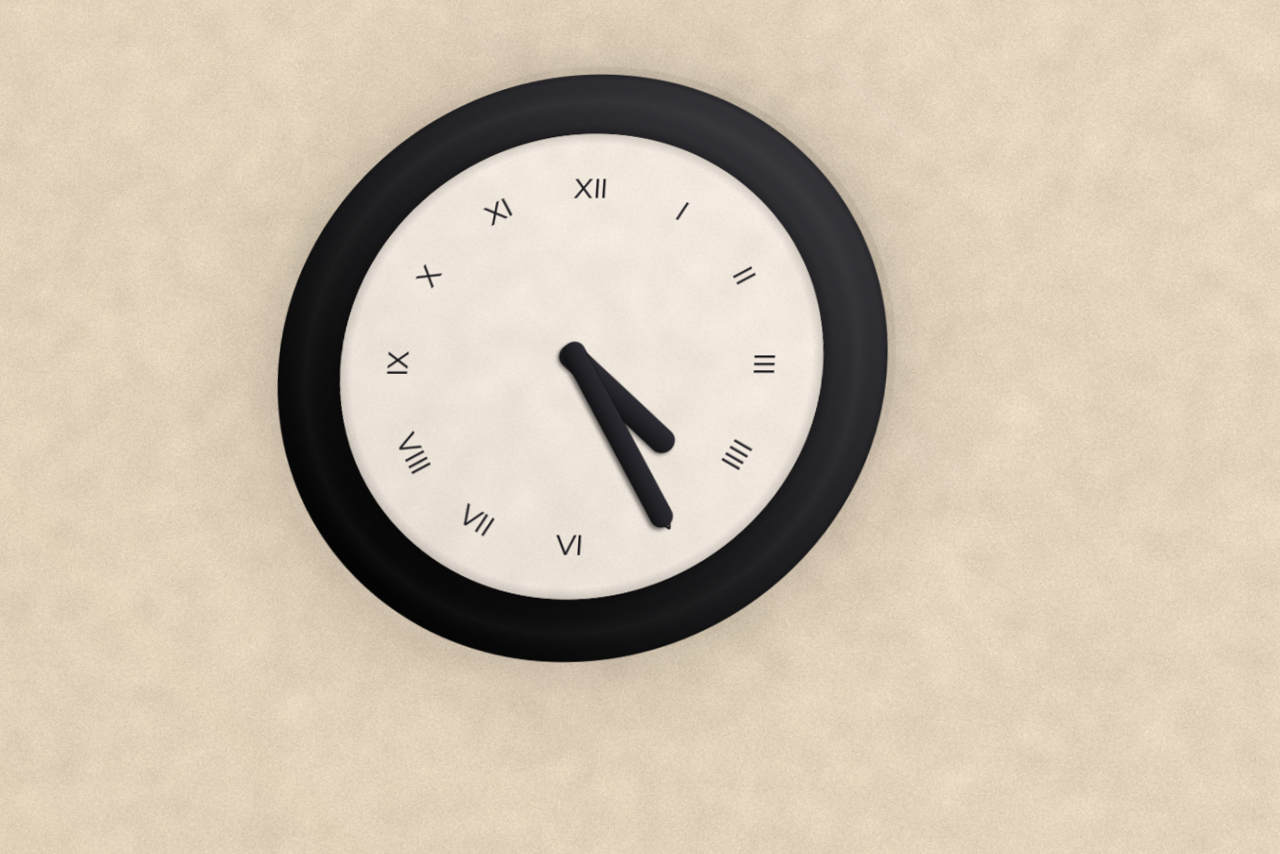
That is 4 h 25 min
